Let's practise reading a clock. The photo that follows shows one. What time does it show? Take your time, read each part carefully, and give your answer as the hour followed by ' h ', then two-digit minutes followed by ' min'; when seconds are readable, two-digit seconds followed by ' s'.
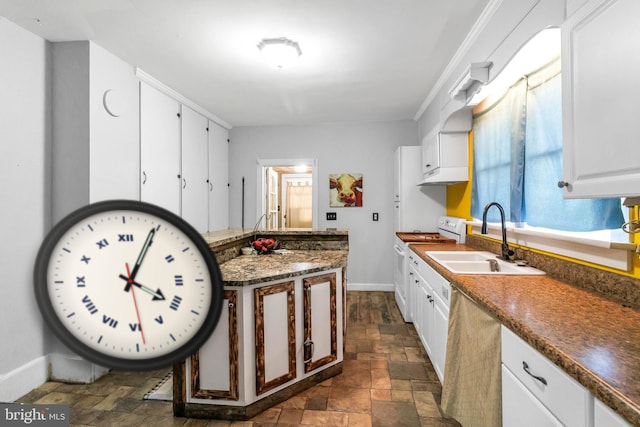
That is 4 h 04 min 29 s
